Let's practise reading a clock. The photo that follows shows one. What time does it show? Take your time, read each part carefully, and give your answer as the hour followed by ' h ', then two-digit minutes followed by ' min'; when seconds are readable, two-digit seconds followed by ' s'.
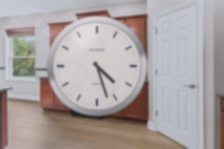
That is 4 h 27 min
